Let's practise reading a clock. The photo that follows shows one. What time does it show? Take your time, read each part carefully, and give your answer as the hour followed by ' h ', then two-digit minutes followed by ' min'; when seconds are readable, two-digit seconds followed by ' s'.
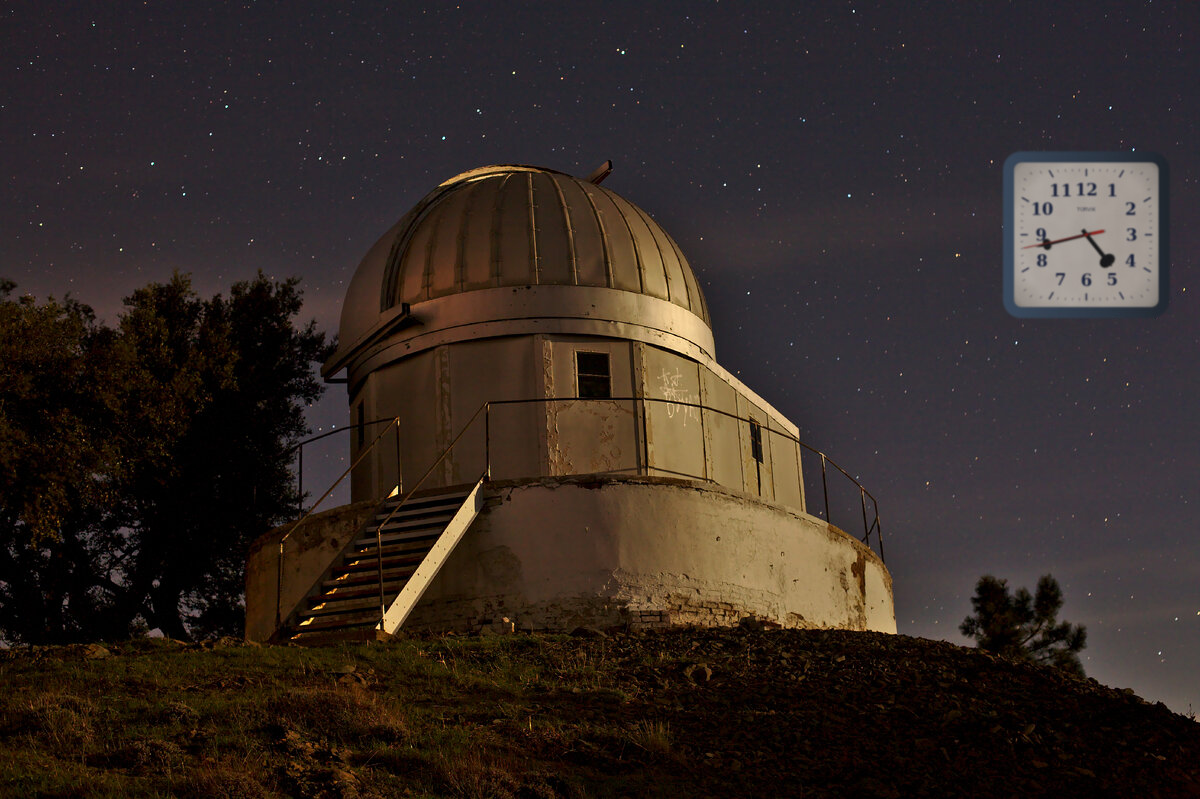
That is 4 h 42 min 43 s
